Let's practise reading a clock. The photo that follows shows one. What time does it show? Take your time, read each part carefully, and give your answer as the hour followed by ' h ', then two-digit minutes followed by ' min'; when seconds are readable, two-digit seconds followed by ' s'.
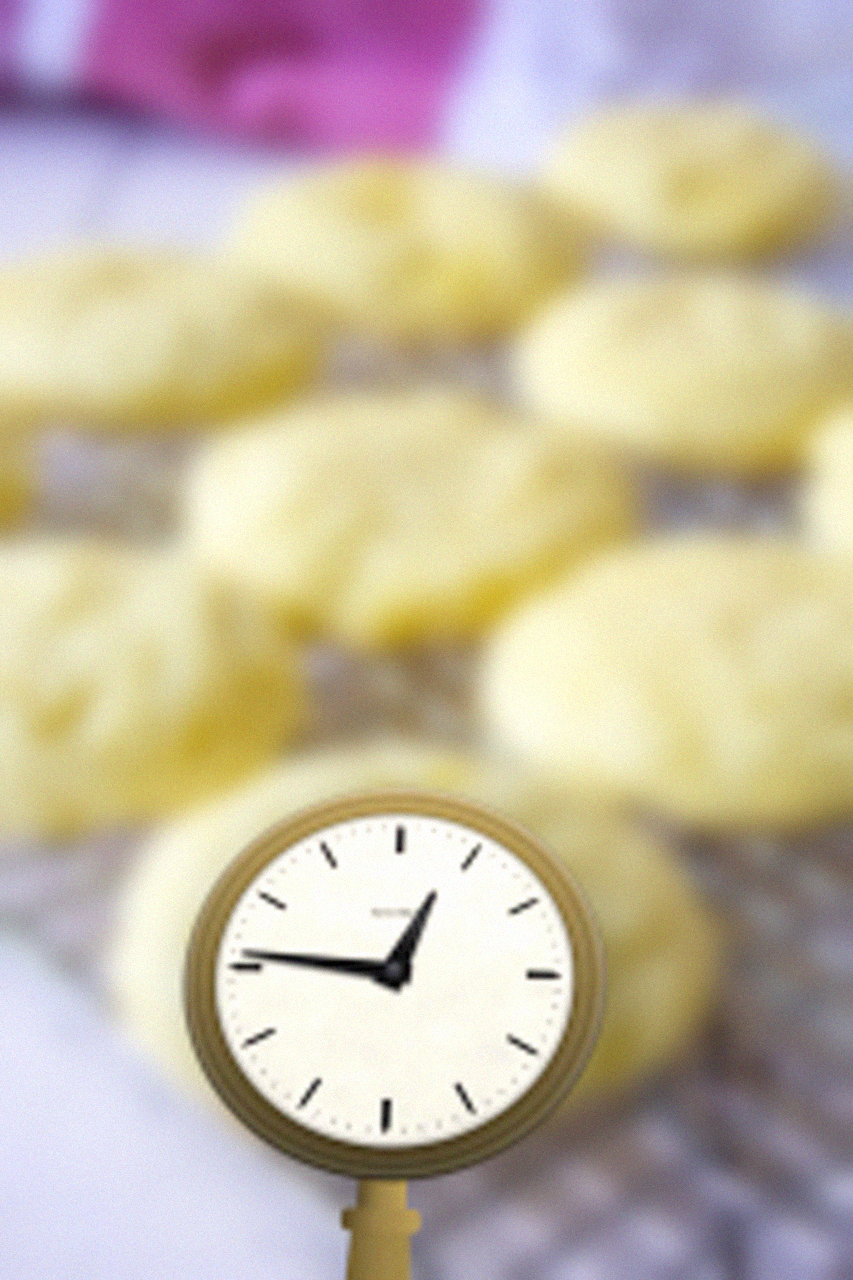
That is 12 h 46 min
